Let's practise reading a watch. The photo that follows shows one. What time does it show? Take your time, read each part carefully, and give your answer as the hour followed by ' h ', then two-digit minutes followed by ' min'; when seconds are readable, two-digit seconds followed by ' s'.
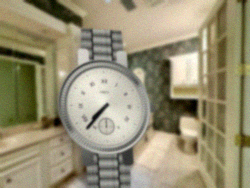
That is 7 h 37 min
